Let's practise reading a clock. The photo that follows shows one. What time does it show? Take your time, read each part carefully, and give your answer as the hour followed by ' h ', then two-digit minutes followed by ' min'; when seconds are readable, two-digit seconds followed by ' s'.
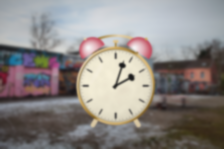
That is 2 h 03 min
